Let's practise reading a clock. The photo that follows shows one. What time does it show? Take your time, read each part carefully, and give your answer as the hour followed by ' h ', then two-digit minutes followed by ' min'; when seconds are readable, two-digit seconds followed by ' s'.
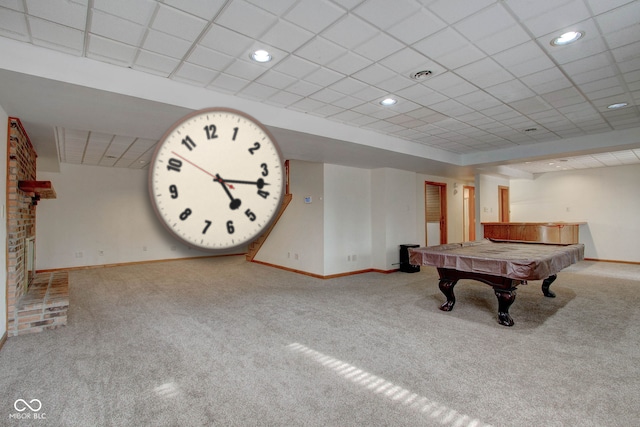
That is 5 h 17 min 52 s
